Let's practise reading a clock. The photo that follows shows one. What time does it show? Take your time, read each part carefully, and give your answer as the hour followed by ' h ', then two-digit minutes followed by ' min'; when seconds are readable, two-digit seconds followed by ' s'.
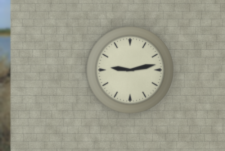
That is 9 h 13 min
